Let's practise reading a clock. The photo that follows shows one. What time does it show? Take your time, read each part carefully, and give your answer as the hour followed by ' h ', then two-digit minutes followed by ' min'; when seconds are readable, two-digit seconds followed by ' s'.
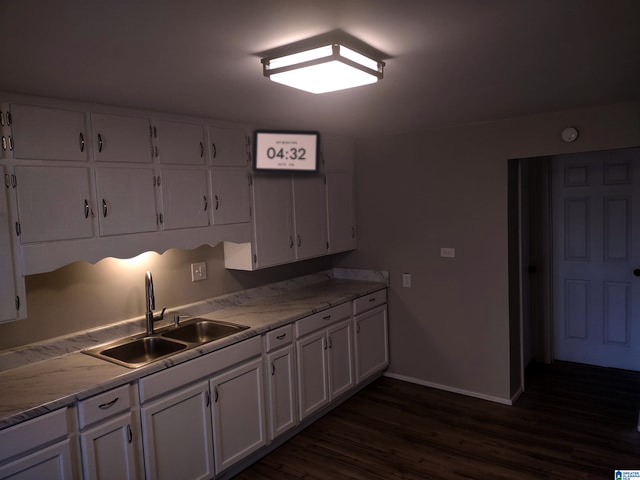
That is 4 h 32 min
